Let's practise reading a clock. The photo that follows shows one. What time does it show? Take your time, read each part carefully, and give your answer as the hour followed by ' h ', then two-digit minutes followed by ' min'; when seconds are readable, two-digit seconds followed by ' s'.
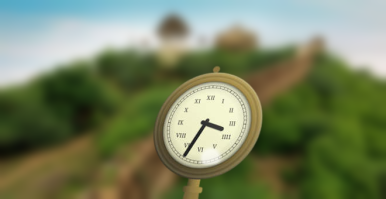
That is 3 h 34 min
